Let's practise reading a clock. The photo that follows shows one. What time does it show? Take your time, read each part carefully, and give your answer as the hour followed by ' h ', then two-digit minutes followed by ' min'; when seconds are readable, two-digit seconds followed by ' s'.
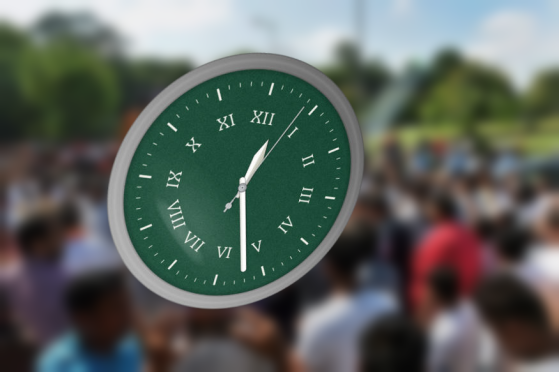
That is 12 h 27 min 04 s
